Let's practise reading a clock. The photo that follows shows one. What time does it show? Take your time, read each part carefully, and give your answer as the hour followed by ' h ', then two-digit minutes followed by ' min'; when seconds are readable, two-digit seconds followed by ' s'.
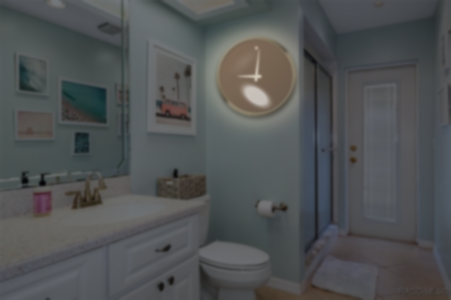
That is 9 h 01 min
